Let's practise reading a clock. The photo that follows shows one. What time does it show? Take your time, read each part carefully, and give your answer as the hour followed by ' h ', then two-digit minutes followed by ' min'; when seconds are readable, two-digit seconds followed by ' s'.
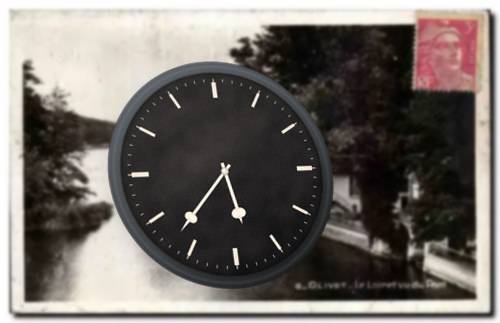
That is 5 h 37 min
